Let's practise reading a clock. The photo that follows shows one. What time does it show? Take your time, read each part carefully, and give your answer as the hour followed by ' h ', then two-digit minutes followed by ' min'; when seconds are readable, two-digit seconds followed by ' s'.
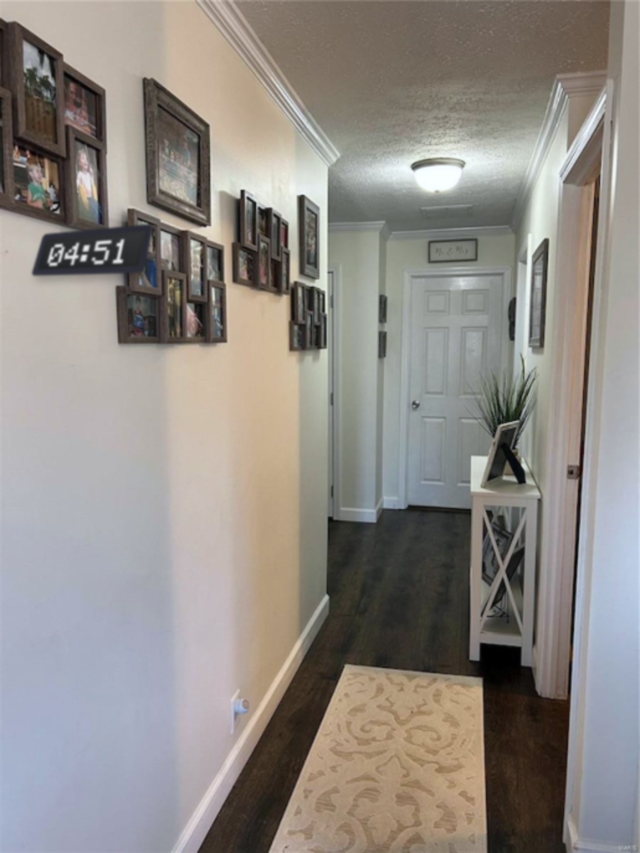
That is 4 h 51 min
